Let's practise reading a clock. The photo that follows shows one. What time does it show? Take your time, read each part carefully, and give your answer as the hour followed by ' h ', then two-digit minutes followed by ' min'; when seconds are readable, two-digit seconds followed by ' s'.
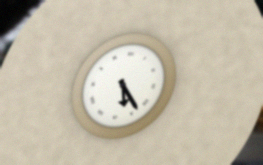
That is 5 h 23 min
